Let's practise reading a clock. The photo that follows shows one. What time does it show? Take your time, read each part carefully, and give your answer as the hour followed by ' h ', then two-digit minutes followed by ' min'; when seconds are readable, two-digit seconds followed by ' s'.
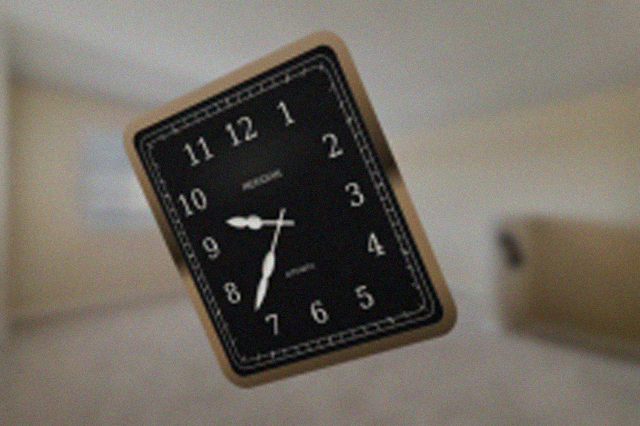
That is 9 h 37 min
